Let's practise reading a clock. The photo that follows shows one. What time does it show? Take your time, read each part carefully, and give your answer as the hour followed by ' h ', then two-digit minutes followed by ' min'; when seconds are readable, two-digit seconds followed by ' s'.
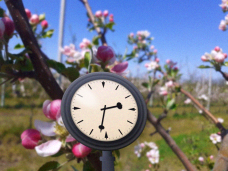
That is 2 h 32 min
